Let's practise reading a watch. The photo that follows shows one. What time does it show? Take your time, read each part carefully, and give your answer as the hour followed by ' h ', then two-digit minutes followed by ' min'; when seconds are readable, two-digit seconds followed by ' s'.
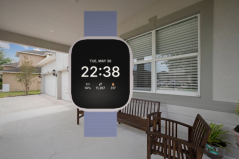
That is 22 h 38 min
